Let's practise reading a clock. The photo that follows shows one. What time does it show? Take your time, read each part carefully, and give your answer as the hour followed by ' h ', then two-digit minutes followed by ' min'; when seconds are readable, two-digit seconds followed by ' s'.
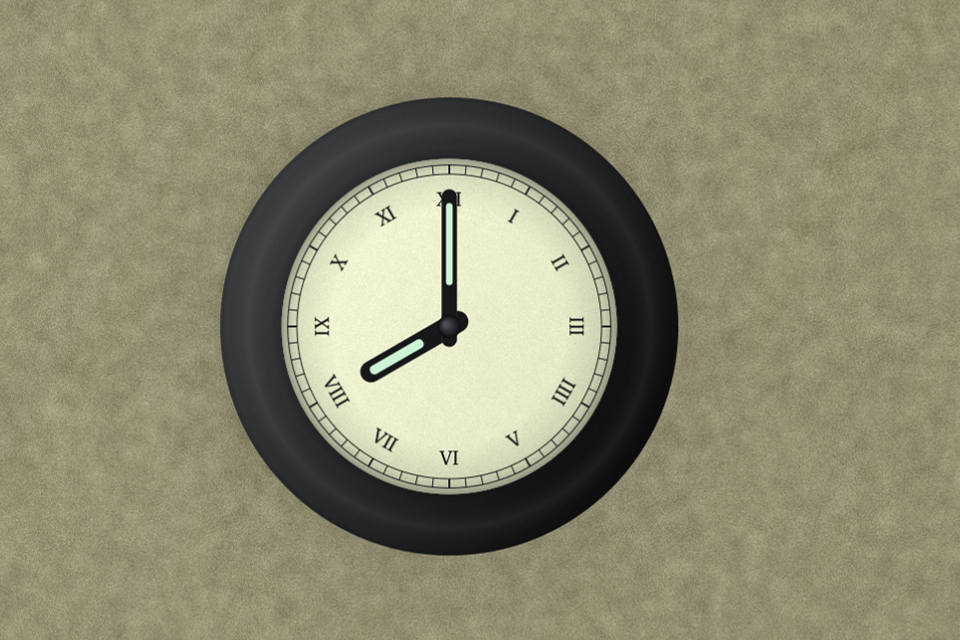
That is 8 h 00 min
